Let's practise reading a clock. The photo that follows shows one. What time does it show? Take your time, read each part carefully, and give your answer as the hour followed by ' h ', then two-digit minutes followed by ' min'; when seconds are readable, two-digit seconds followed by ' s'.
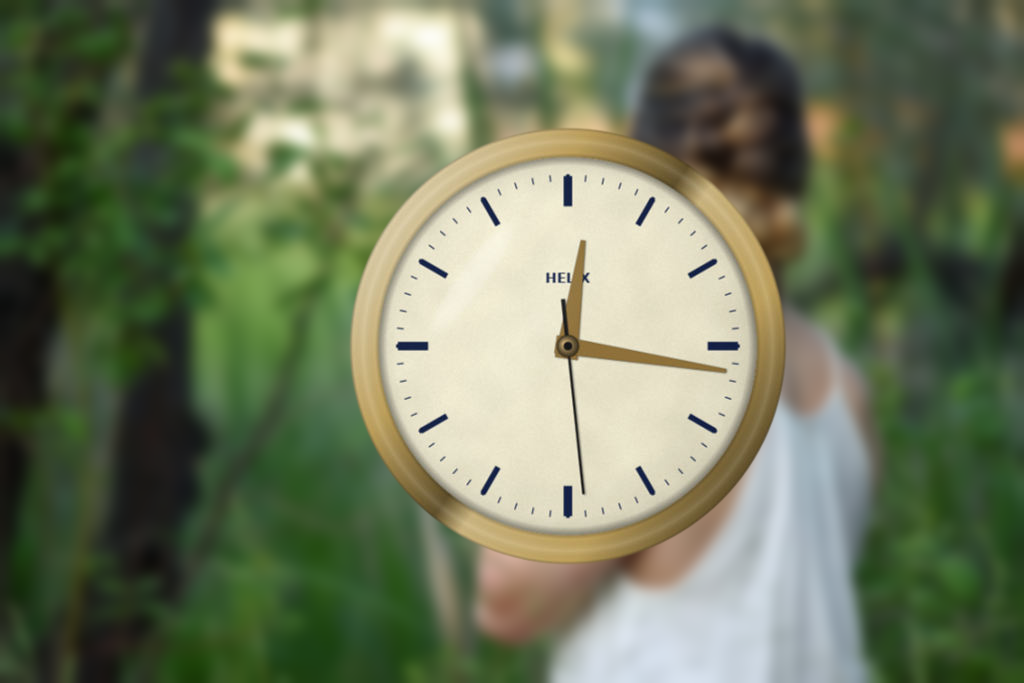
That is 12 h 16 min 29 s
